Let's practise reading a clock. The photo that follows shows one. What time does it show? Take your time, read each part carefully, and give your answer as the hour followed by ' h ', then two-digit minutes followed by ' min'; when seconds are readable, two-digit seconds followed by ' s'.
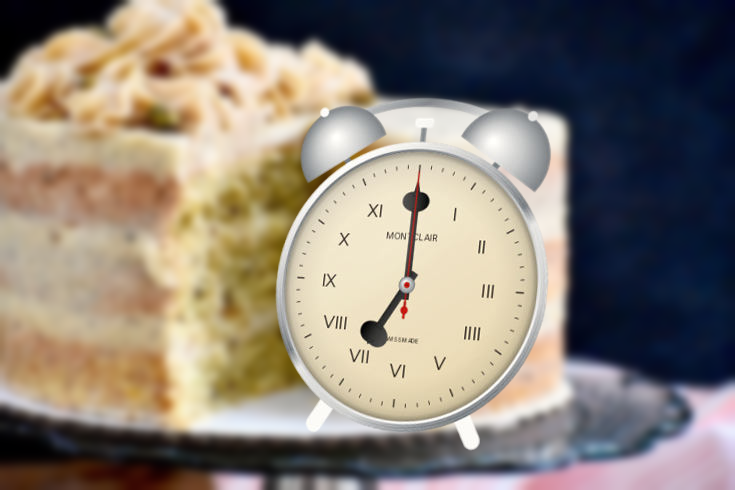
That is 7 h 00 min 00 s
